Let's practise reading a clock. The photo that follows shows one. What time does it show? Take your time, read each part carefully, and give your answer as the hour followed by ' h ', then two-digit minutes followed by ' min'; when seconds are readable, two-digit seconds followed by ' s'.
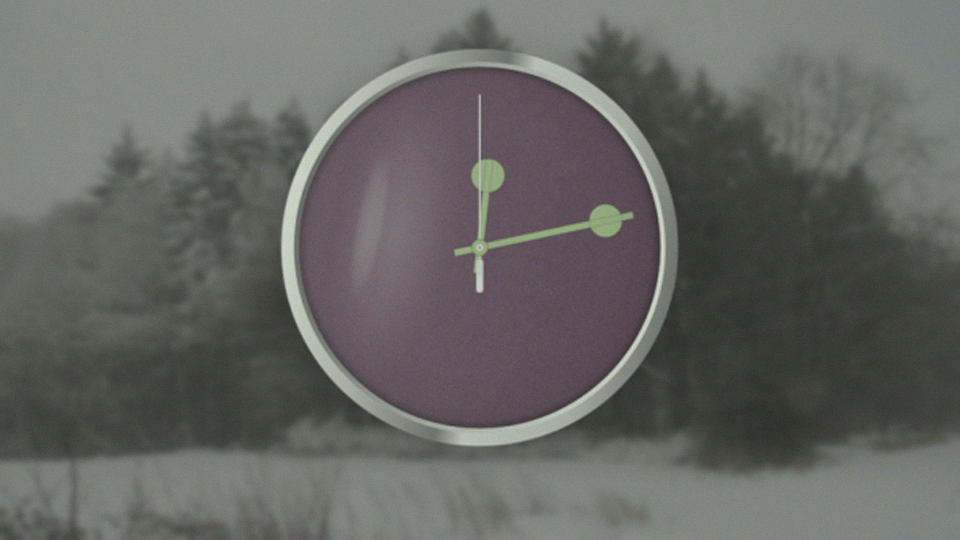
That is 12 h 13 min 00 s
